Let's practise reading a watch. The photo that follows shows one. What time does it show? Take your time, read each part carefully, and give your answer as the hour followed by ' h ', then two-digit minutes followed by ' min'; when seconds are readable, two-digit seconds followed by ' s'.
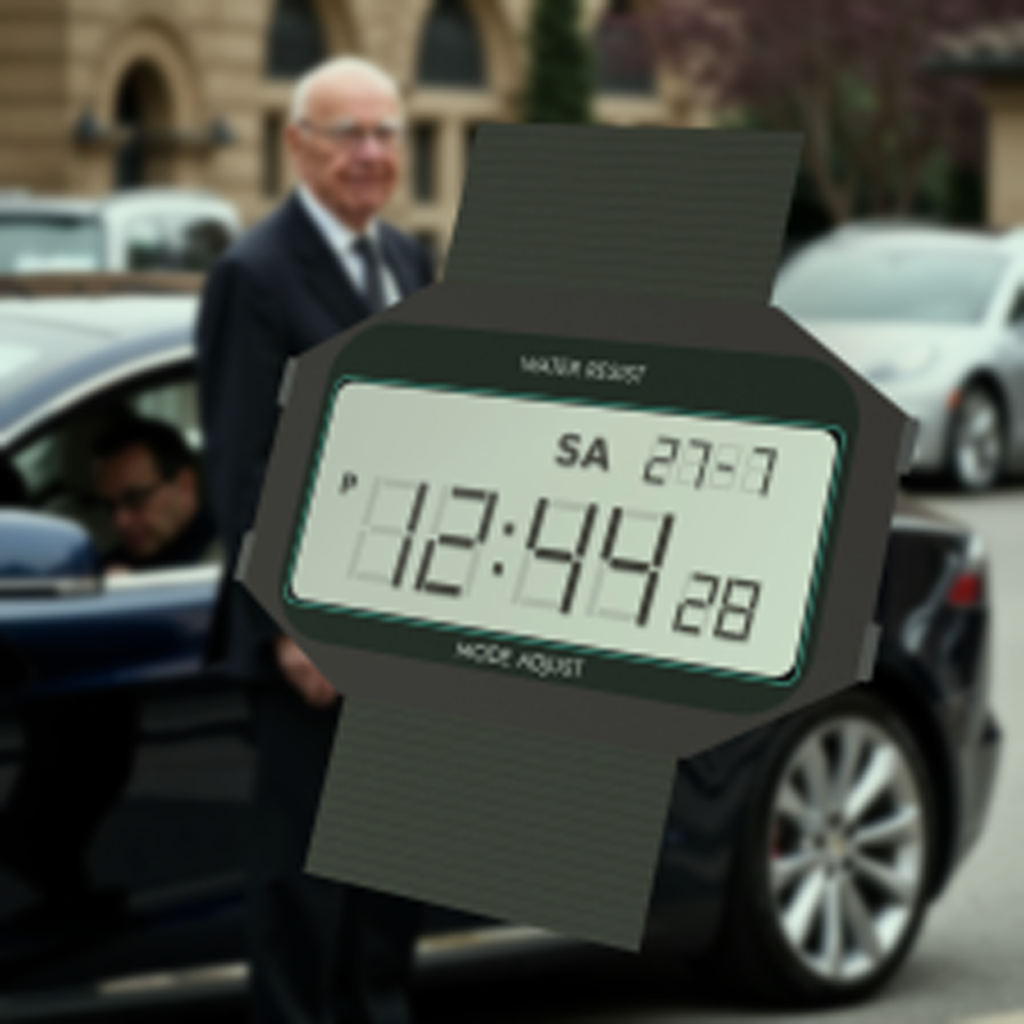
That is 12 h 44 min 28 s
